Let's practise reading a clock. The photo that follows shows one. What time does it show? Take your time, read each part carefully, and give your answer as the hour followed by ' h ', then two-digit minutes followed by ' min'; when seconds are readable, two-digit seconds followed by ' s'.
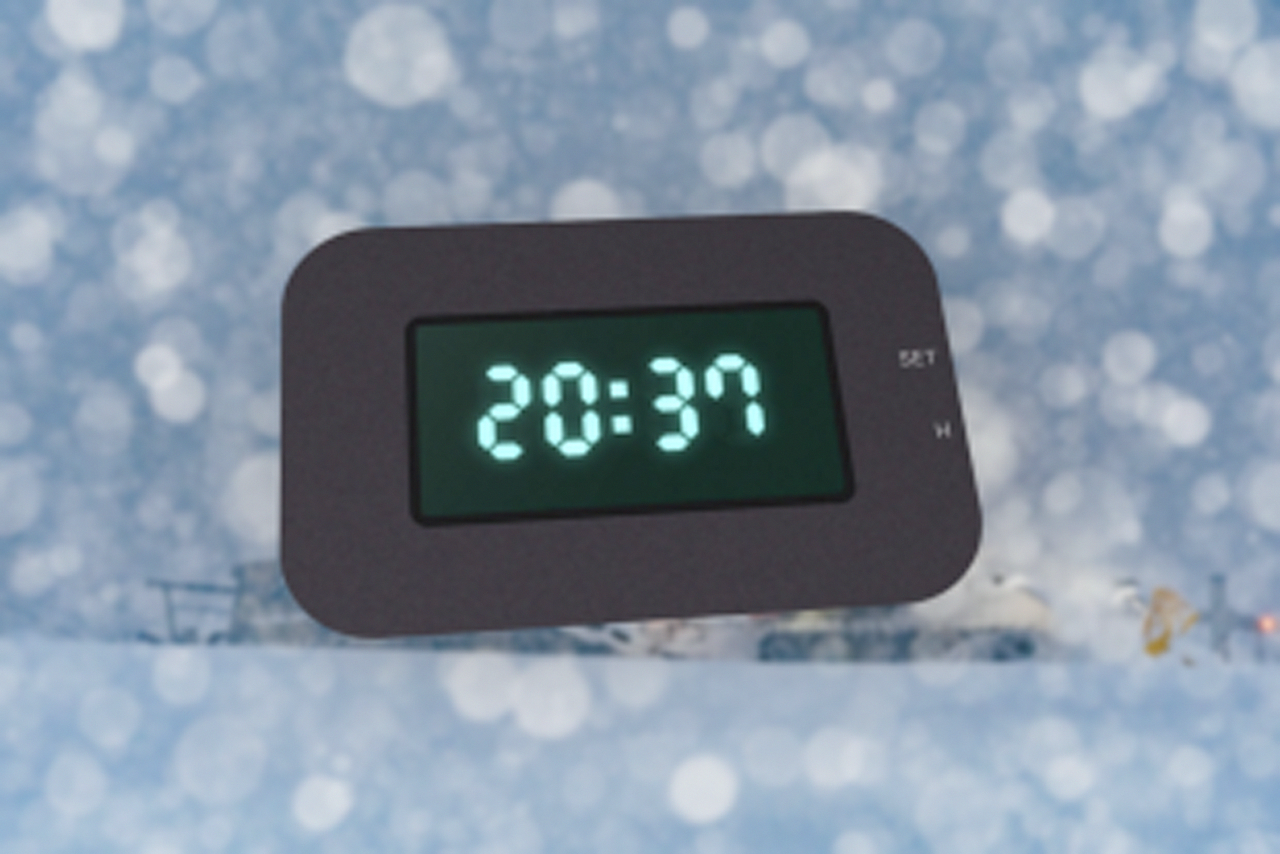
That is 20 h 37 min
